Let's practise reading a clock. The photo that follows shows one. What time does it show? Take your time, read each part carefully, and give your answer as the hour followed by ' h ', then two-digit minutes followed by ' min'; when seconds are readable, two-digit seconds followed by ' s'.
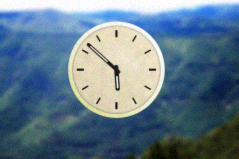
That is 5 h 52 min
